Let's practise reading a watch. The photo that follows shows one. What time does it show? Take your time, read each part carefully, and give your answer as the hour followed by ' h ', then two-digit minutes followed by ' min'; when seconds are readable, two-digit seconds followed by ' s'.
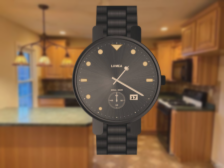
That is 1 h 20 min
